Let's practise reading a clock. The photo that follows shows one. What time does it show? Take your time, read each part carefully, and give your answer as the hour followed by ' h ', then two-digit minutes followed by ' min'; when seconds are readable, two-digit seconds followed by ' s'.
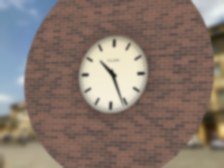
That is 10 h 26 min
